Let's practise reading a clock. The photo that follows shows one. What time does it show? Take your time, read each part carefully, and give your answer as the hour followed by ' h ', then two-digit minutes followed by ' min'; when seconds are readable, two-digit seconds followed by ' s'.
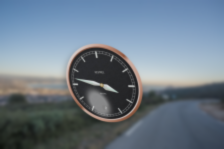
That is 3 h 47 min
